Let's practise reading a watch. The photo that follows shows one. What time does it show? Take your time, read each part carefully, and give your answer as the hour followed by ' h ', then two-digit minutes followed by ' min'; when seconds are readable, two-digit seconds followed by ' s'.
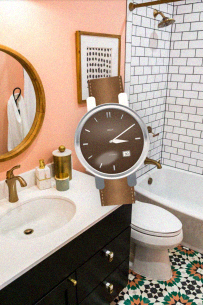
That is 3 h 10 min
